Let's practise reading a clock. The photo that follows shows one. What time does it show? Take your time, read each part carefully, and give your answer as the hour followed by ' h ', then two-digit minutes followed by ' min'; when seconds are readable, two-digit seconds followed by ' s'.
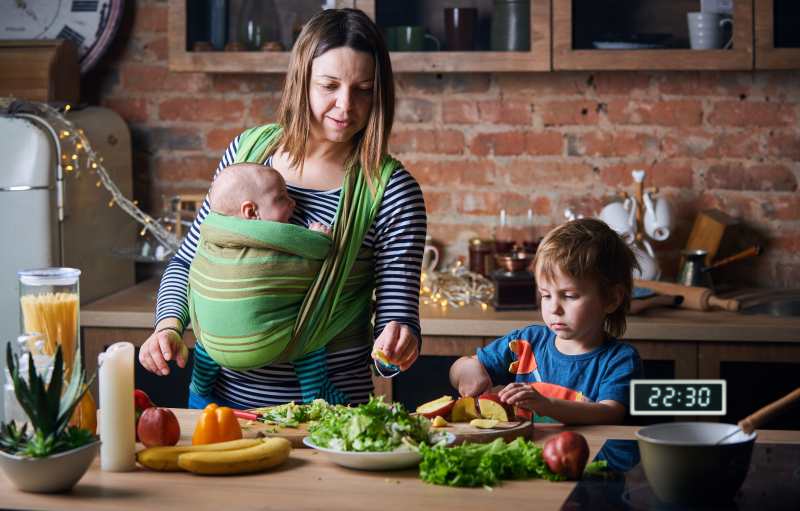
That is 22 h 30 min
